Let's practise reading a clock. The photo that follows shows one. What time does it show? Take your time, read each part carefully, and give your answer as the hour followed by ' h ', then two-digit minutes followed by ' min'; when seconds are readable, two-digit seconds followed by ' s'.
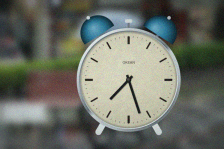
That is 7 h 27 min
